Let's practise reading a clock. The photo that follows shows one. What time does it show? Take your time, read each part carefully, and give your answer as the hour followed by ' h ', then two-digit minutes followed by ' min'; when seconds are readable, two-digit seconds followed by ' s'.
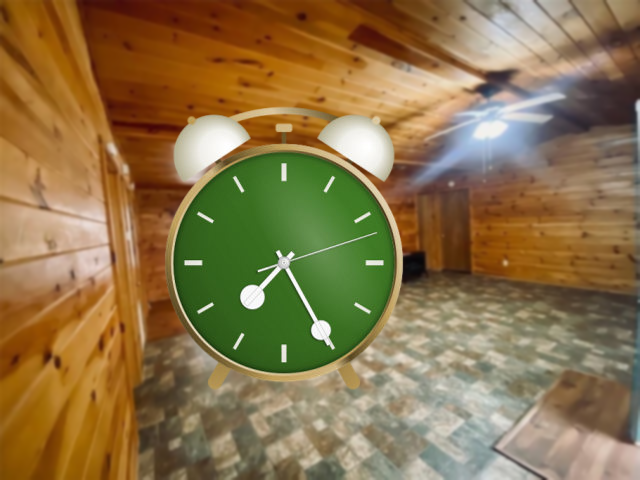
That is 7 h 25 min 12 s
